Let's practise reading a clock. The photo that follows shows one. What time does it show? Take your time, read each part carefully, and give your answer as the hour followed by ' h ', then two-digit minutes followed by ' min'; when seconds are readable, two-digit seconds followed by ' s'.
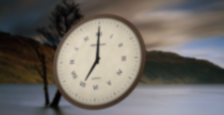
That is 7 h 00 min
